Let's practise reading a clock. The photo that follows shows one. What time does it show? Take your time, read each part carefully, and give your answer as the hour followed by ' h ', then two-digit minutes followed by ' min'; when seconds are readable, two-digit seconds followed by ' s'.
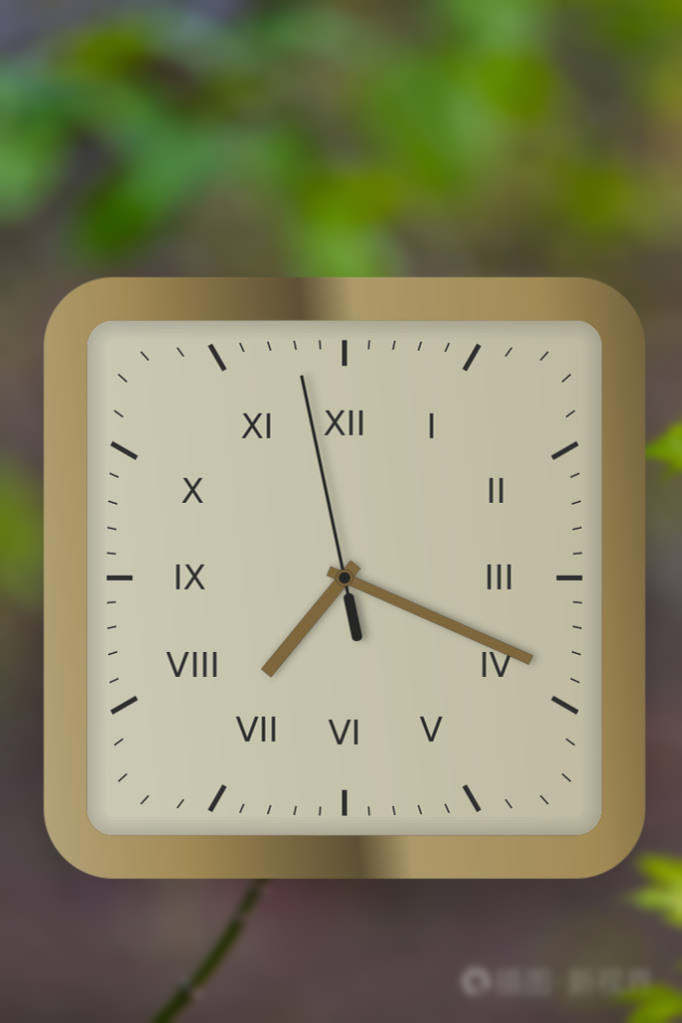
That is 7 h 18 min 58 s
